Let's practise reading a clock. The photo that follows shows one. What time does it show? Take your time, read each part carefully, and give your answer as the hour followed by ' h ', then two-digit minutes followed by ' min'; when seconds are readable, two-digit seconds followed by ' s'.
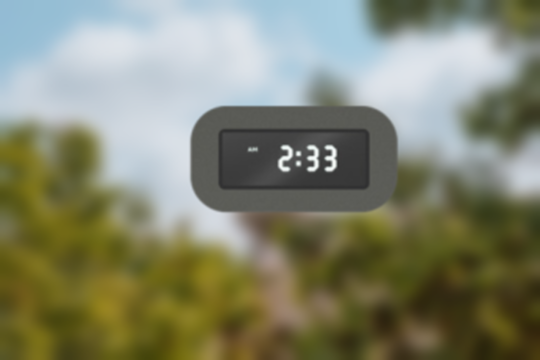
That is 2 h 33 min
